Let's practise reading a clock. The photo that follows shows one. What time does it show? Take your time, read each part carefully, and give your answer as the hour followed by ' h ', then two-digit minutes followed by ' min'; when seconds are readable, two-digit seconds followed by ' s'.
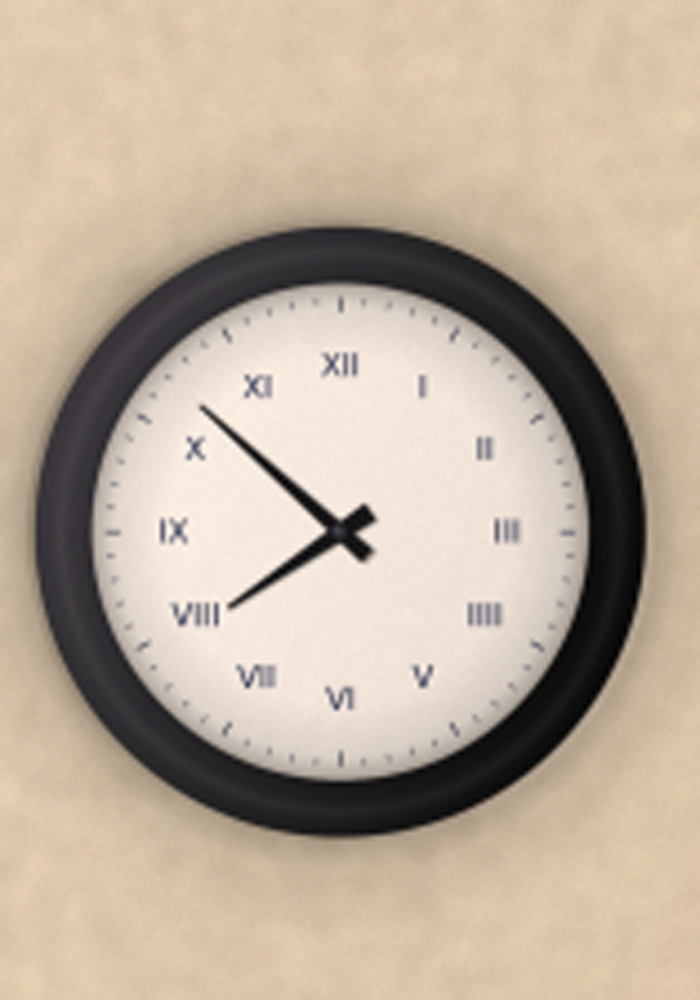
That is 7 h 52 min
